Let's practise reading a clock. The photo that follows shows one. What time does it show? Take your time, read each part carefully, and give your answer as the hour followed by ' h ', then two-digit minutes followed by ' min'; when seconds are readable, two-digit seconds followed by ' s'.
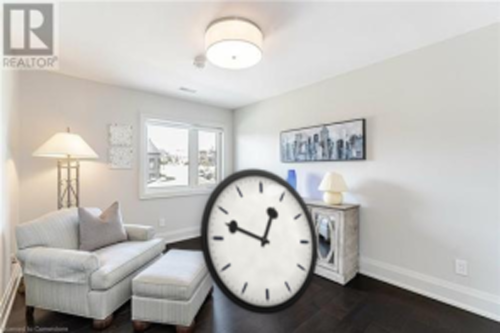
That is 12 h 48 min
